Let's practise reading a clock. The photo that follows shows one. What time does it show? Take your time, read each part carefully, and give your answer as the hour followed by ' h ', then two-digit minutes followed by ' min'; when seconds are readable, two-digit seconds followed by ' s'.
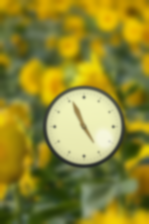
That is 4 h 56 min
